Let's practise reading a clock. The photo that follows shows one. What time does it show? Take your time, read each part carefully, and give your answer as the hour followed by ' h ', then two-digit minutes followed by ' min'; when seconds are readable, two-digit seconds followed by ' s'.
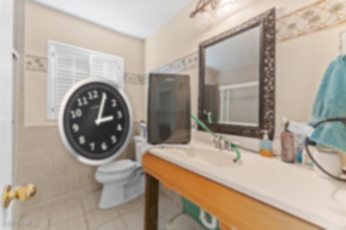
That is 3 h 05 min
